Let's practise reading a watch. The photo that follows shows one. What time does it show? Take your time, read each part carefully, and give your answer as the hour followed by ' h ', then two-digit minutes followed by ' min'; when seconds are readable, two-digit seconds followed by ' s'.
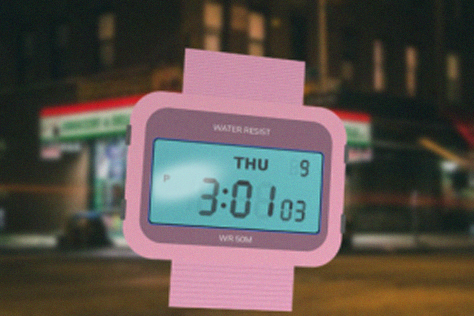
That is 3 h 01 min 03 s
